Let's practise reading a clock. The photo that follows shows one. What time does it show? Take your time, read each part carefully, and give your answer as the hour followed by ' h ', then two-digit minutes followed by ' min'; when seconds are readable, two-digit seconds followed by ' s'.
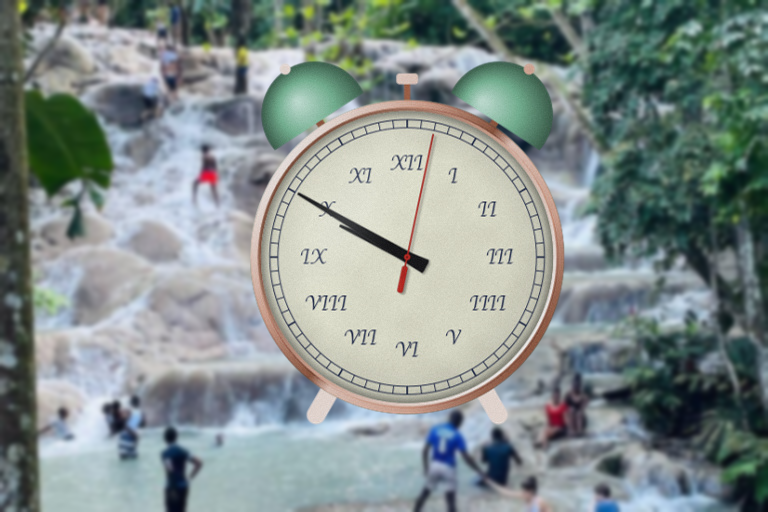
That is 9 h 50 min 02 s
